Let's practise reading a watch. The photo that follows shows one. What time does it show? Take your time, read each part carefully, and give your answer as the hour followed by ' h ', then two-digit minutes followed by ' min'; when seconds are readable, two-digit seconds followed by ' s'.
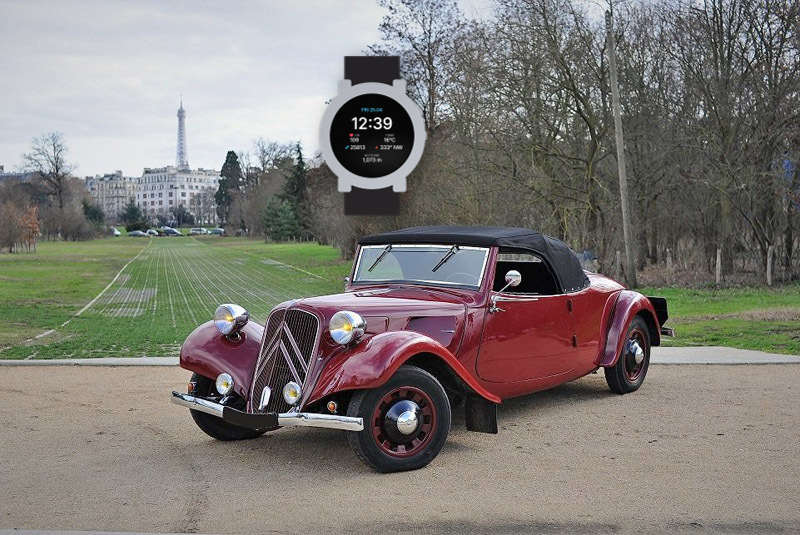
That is 12 h 39 min
